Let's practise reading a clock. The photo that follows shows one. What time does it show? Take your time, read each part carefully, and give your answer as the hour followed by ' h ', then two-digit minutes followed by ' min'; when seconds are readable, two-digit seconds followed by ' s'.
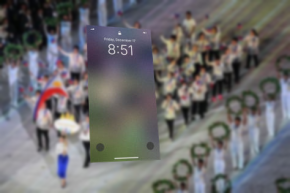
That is 8 h 51 min
